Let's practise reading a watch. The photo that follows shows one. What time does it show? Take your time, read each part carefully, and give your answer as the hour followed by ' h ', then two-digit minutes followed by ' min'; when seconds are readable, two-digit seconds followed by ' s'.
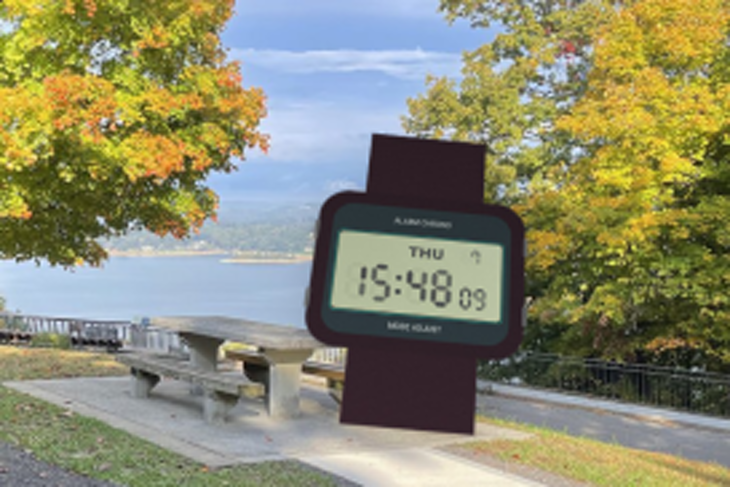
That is 15 h 48 min 09 s
